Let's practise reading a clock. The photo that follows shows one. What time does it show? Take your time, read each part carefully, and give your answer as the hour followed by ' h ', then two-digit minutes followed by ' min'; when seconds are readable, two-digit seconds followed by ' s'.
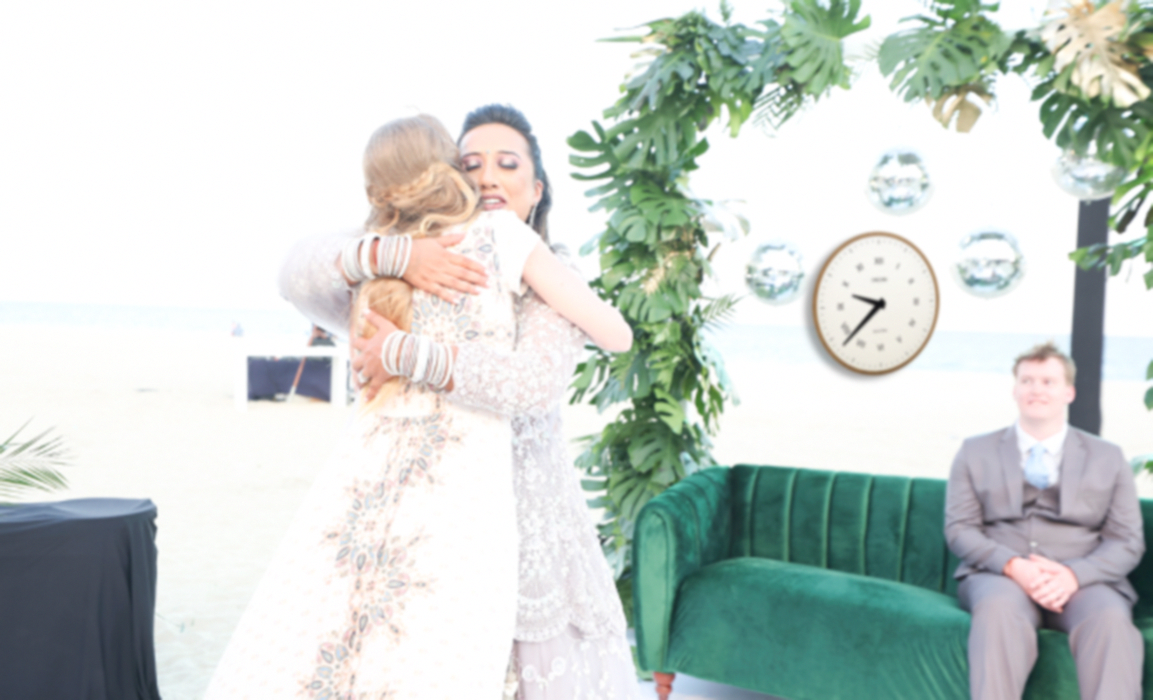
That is 9 h 38 min
